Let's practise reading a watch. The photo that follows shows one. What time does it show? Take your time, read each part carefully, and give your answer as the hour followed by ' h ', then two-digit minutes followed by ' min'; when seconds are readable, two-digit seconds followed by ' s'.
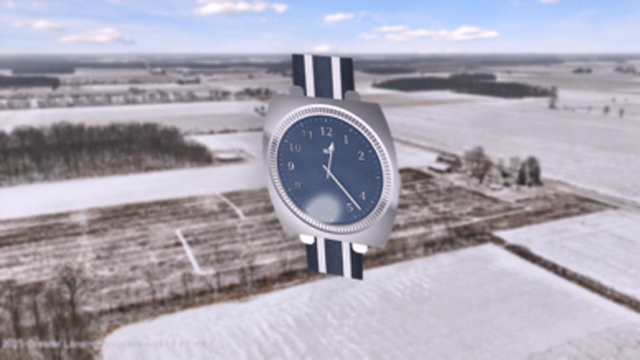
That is 12 h 23 min
